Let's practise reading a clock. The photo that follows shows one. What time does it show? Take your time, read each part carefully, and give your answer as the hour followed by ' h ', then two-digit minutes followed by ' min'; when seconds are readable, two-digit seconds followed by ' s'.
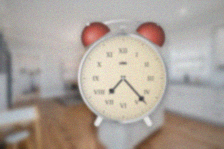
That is 7 h 23 min
